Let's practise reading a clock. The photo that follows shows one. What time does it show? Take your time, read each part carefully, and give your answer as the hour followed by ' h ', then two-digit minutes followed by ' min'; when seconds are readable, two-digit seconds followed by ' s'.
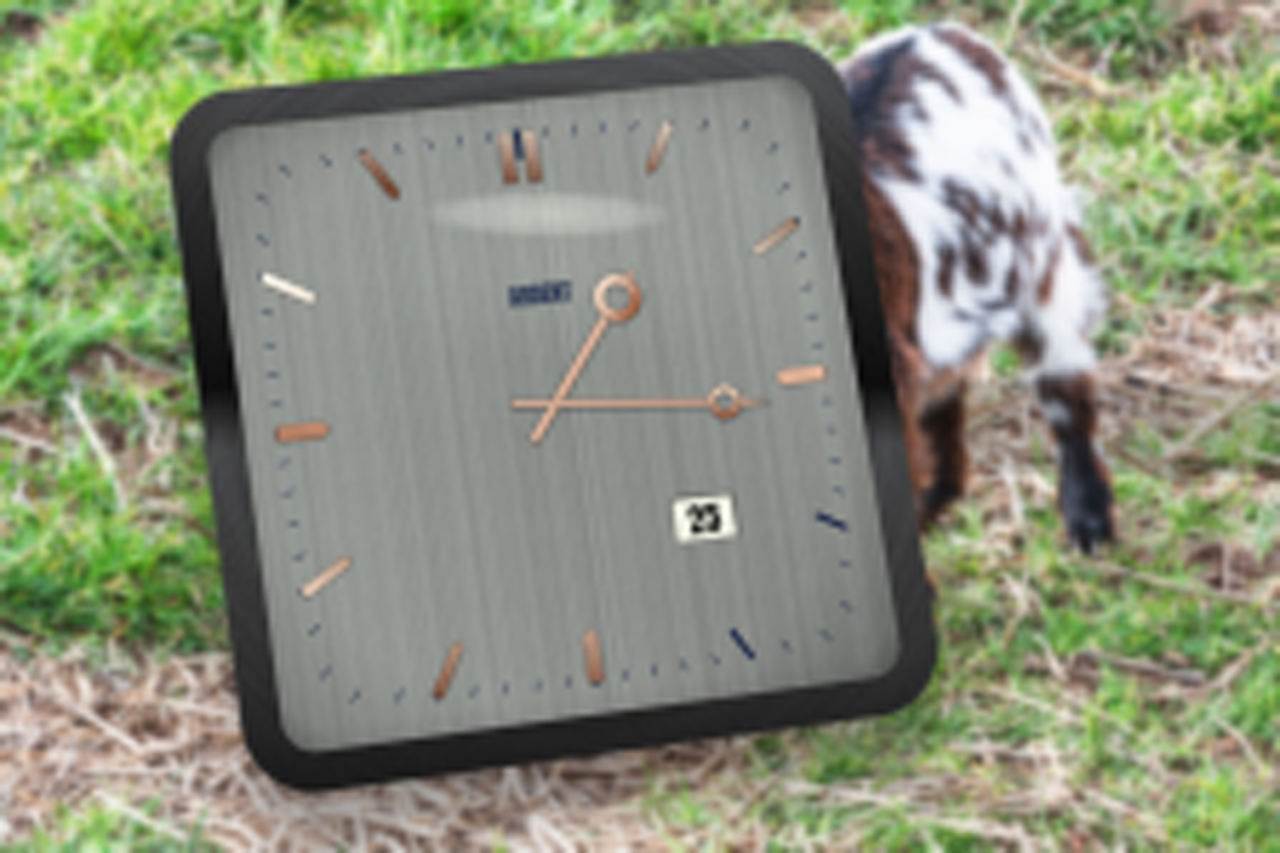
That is 1 h 16 min
